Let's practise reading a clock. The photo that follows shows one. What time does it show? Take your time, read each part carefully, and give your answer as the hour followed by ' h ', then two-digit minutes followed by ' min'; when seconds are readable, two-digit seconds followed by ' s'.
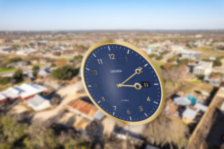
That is 3 h 10 min
